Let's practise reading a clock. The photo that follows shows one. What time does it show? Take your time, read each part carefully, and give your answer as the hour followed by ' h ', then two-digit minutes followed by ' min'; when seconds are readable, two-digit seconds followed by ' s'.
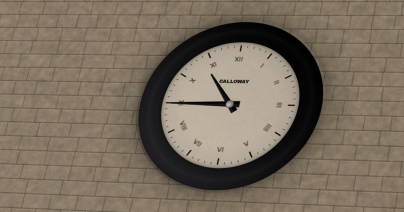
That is 10 h 45 min
